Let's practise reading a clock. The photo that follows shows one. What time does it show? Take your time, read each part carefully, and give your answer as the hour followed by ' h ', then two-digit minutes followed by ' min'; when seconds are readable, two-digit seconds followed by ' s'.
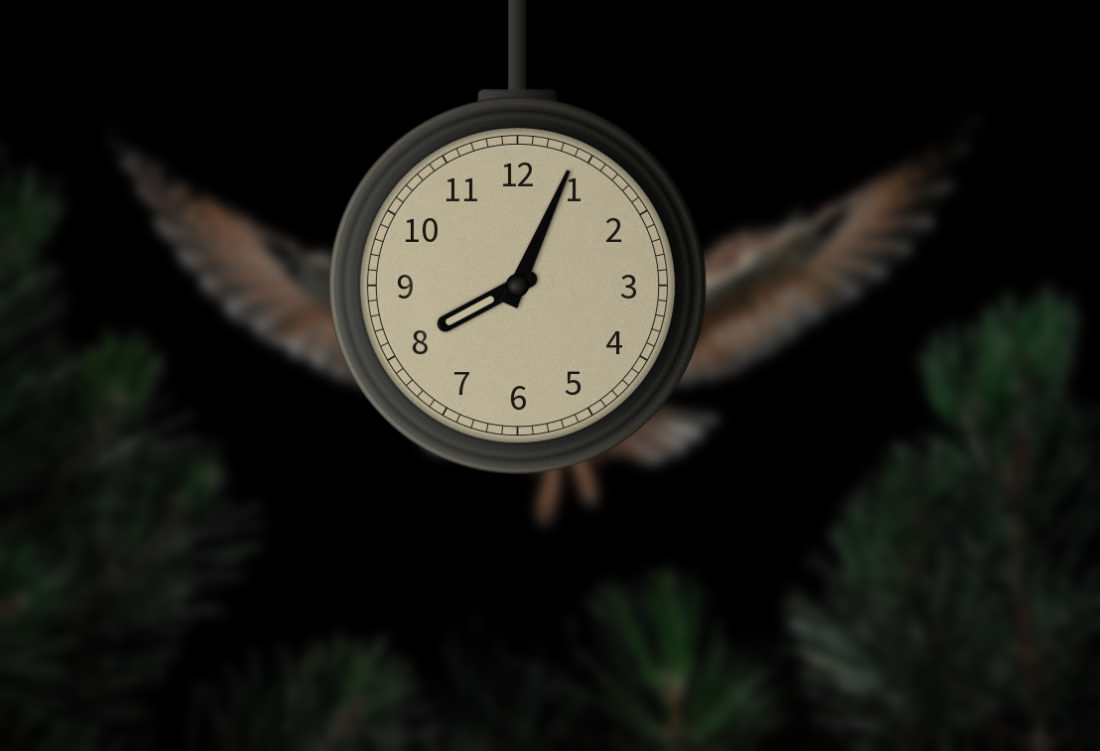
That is 8 h 04 min
